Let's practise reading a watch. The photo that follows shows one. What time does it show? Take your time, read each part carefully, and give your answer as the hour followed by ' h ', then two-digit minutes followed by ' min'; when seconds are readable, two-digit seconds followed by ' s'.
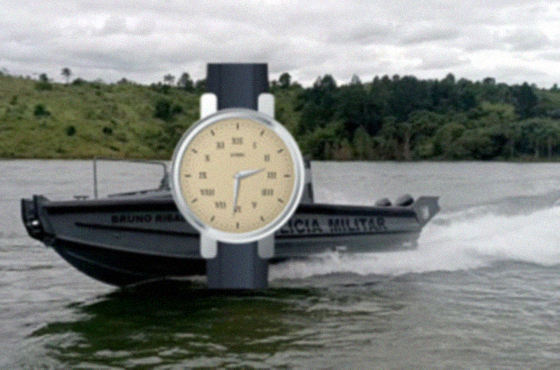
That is 2 h 31 min
